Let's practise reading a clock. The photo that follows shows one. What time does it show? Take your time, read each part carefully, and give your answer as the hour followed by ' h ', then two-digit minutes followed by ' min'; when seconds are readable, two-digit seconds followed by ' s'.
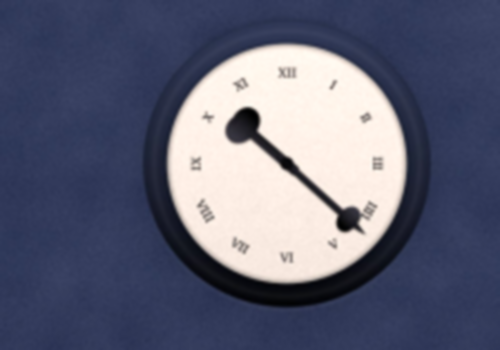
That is 10 h 22 min
